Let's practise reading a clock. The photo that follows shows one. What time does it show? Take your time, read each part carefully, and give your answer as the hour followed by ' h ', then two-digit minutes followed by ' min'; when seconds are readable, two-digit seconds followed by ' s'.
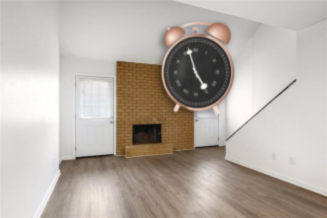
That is 4 h 57 min
